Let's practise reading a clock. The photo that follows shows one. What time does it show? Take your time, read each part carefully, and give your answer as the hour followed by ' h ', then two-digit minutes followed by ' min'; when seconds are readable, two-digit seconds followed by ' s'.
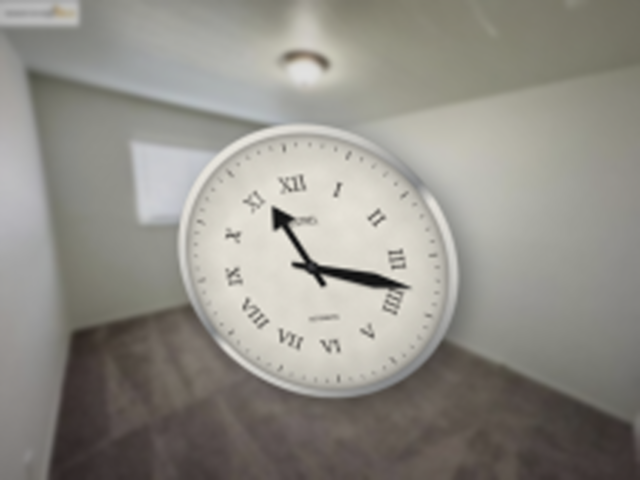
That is 11 h 18 min
